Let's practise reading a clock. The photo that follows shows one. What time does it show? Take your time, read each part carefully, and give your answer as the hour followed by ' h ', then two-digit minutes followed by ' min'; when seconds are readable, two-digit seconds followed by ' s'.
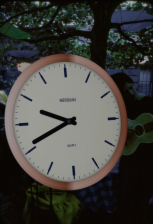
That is 9 h 41 min
